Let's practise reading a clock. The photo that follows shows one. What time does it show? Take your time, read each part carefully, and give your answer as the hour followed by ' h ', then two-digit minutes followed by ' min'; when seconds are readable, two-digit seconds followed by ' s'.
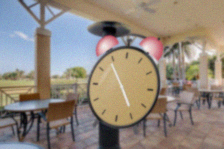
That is 4 h 54 min
